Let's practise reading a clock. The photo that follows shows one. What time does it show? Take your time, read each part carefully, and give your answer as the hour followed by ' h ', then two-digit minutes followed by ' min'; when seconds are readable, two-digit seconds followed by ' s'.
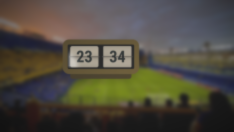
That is 23 h 34 min
